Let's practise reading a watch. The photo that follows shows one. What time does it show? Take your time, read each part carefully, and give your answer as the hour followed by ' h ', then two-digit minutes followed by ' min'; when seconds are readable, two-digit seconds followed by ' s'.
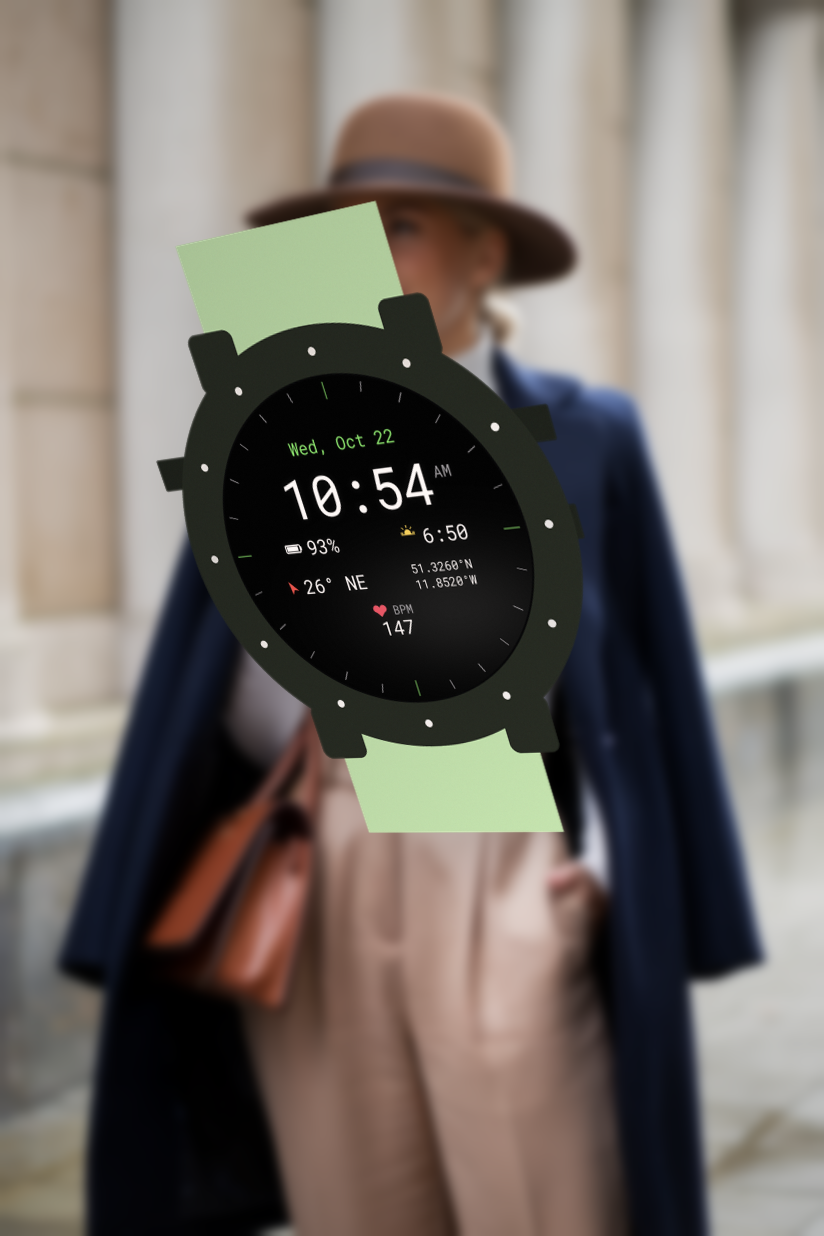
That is 10 h 54 min
